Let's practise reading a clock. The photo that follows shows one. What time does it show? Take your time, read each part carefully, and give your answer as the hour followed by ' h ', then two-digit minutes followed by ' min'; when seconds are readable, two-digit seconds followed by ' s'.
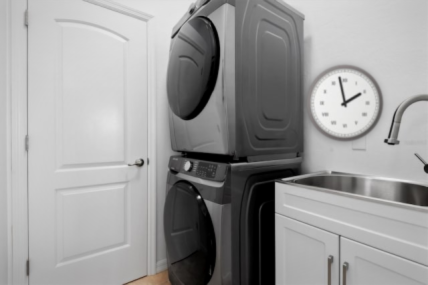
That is 1 h 58 min
